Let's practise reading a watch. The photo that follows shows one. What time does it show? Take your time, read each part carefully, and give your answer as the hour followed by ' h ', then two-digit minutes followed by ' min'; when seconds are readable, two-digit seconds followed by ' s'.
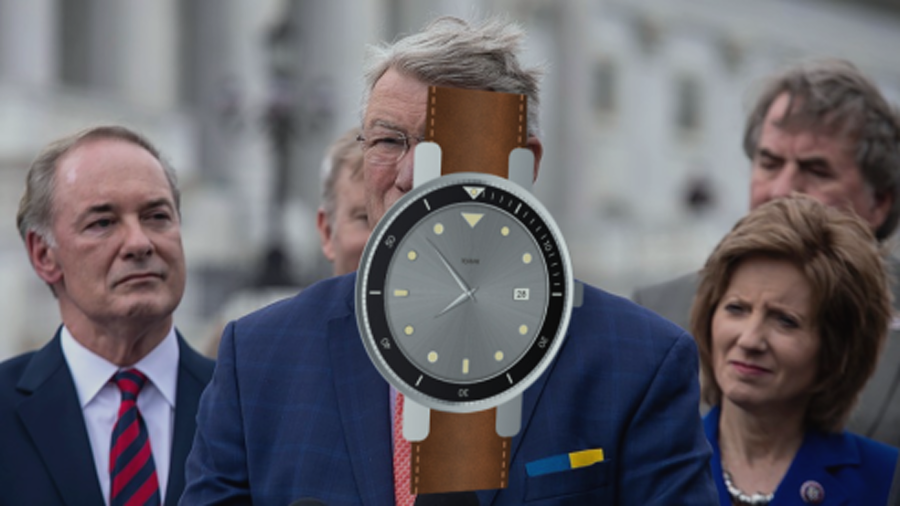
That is 7 h 53 min
